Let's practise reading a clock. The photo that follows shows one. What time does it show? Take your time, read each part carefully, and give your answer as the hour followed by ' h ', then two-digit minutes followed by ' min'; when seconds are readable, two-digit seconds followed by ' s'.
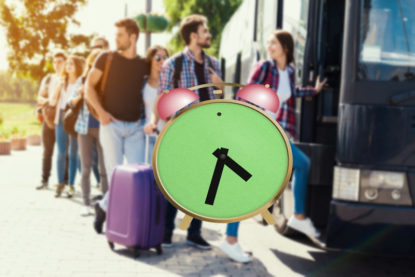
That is 4 h 33 min
